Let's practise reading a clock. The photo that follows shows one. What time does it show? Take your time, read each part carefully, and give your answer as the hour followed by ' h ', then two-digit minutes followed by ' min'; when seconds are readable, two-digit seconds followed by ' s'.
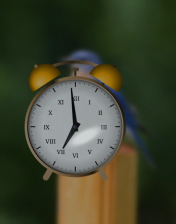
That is 6 h 59 min
